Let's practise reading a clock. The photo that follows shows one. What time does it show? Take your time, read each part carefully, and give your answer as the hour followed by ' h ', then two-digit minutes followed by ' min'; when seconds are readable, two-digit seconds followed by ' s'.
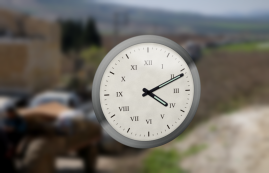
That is 4 h 11 min
